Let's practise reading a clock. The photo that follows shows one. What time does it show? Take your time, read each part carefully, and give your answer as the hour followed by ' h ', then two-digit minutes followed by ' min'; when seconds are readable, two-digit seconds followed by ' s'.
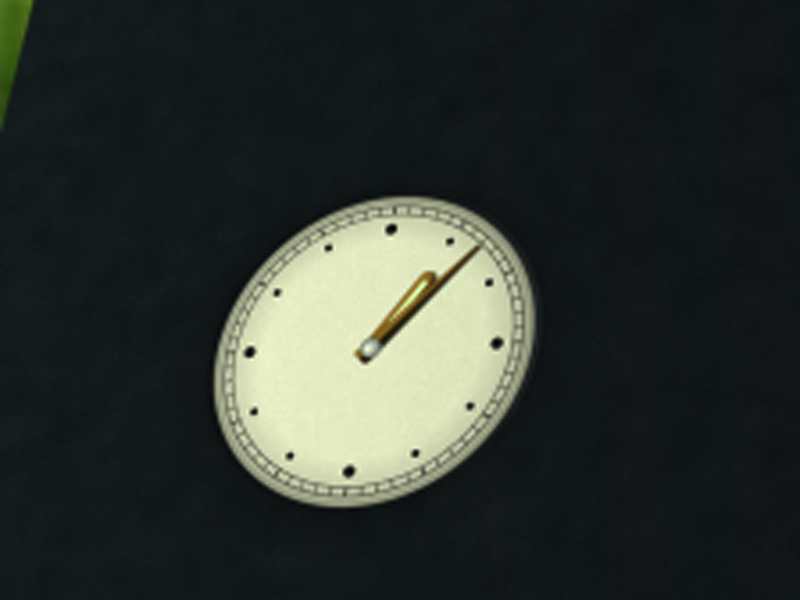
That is 1 h 07 min
